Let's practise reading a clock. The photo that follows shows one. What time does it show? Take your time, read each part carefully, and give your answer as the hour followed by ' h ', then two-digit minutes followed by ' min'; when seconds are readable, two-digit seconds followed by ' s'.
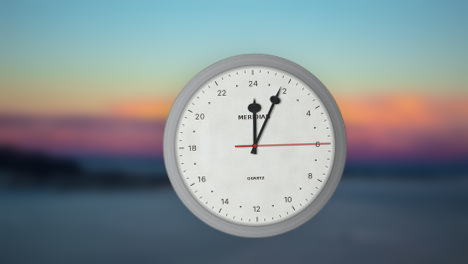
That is 0 h 04 min 15 s
